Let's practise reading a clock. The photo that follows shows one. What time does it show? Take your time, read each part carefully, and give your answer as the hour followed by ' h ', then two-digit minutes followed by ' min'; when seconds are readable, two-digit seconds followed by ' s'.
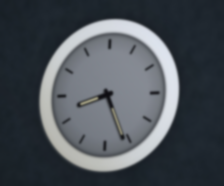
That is 8 h 26 min
